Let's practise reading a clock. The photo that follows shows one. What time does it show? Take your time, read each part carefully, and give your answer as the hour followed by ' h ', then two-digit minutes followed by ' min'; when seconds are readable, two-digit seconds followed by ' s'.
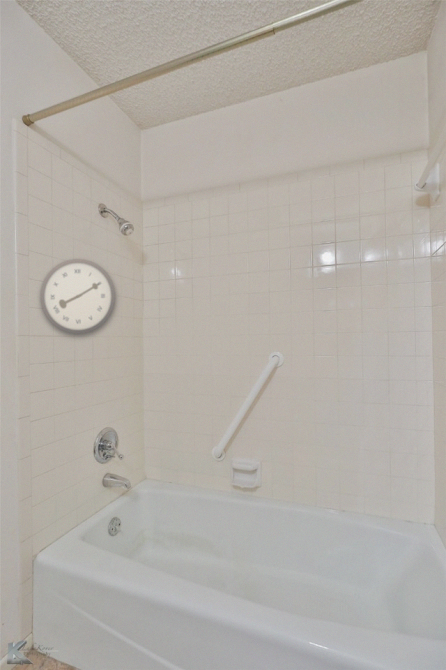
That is 8 h 10 min
